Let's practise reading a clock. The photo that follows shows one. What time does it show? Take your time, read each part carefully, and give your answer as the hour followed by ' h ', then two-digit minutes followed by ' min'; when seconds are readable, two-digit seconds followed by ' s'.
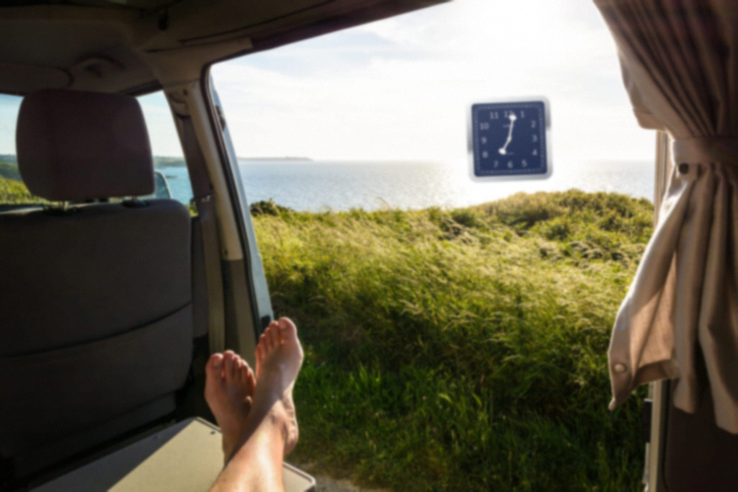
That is 7 h 02 min
